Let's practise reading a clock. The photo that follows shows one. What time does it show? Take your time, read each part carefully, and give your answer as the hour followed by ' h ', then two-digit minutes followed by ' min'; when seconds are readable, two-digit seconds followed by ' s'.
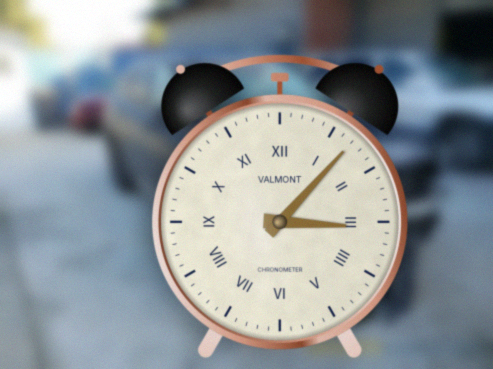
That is 3 h 07 min
